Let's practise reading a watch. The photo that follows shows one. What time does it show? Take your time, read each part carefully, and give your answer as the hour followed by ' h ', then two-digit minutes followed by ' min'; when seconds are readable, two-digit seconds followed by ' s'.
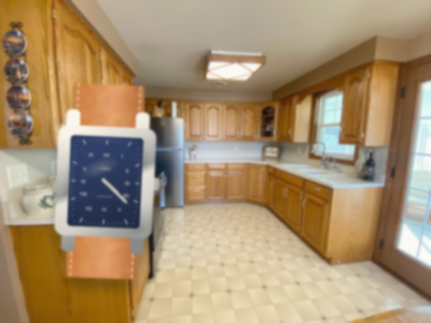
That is 4 h 22 min
